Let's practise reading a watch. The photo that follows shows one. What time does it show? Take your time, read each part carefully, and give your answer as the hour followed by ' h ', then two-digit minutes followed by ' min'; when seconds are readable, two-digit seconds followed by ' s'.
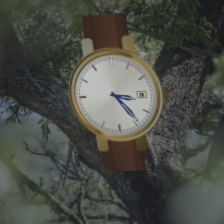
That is 3 h 24 min
